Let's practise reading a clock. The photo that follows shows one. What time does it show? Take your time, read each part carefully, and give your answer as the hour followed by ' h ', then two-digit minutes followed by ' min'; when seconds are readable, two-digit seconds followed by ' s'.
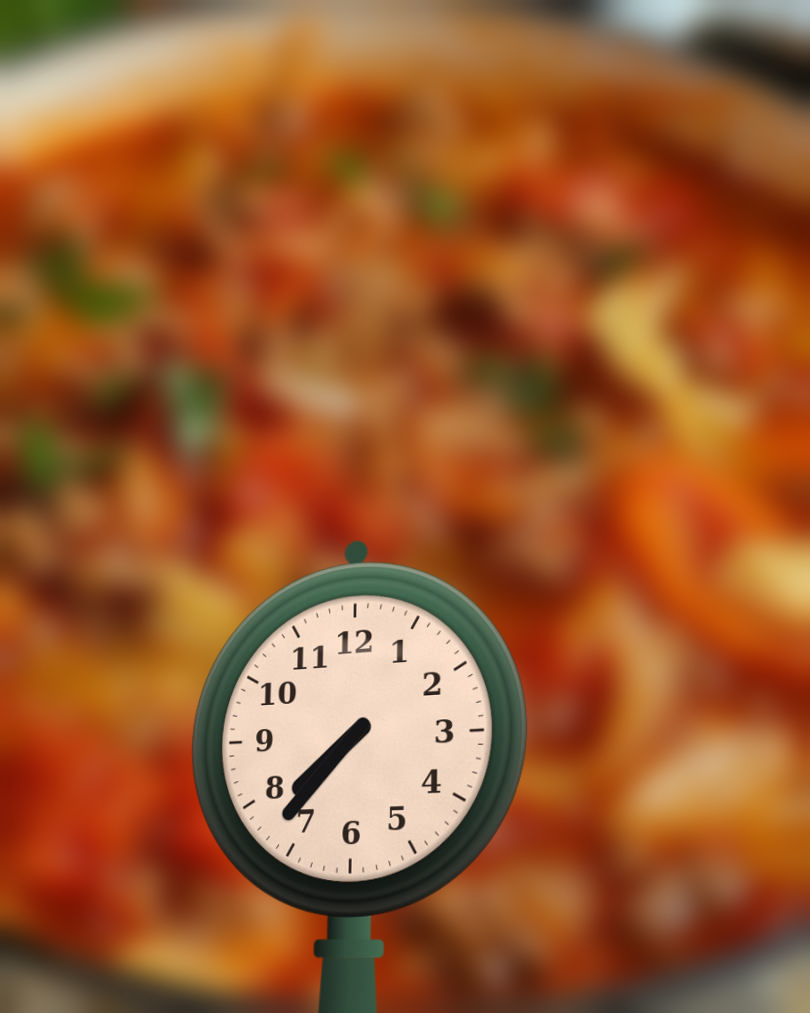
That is 7 h 37 min
